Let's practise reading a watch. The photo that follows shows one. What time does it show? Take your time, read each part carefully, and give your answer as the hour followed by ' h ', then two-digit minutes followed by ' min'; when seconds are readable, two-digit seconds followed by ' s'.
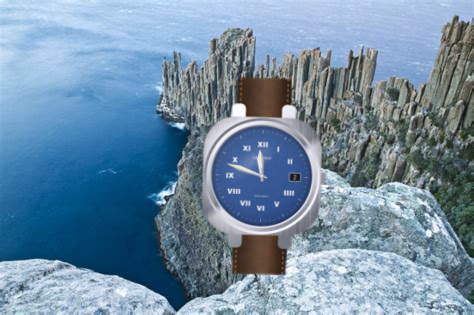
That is 11 h 48 min
